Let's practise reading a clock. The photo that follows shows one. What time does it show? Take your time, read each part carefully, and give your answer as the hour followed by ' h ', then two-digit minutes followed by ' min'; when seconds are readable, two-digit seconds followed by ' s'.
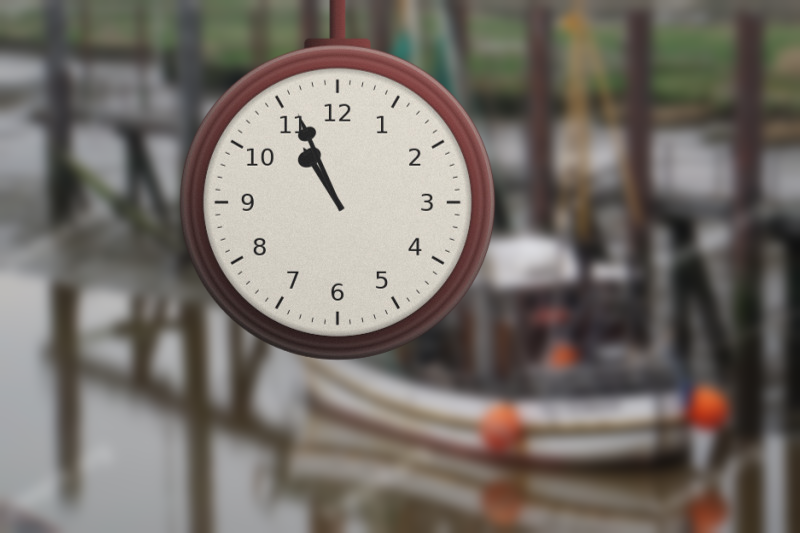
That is 10 h 56 min
